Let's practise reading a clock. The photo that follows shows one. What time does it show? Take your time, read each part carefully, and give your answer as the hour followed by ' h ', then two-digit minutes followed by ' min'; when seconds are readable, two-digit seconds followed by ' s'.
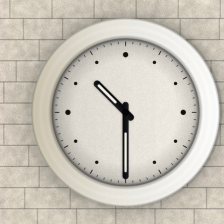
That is 10 h 30 min
